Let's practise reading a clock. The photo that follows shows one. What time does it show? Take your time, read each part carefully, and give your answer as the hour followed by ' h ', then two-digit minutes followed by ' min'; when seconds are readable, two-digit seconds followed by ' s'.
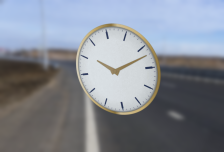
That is 10 h 12 min
